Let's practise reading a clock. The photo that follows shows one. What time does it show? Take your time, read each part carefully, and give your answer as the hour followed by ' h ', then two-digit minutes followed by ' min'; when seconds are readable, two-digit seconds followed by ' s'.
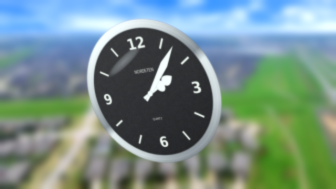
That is 2 h 07 min
